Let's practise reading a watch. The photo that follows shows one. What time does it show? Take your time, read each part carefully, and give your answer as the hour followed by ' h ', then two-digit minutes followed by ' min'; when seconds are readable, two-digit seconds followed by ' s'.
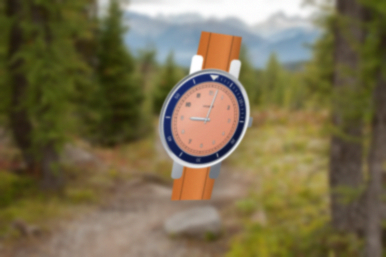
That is 9 h 02 min
